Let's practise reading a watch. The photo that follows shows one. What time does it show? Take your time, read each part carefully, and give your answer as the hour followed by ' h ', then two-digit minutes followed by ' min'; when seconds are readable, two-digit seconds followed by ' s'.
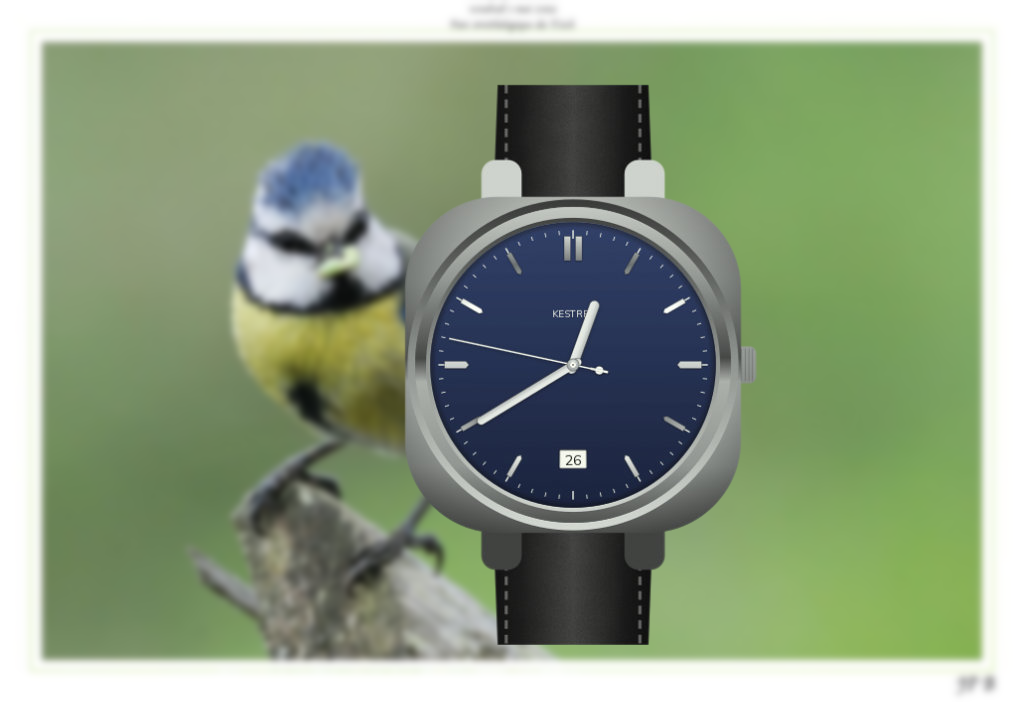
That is 12 h 39 min 47 s
